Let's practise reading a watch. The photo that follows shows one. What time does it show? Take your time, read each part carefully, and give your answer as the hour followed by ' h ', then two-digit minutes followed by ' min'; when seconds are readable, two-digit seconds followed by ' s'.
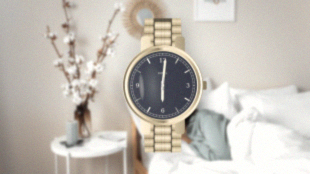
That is 6 h 01 min
